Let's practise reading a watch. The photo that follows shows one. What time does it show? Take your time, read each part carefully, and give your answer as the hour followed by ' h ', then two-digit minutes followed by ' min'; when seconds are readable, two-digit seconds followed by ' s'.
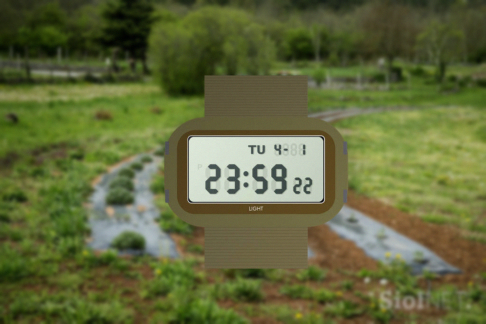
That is 23 h 59 min 22 s
